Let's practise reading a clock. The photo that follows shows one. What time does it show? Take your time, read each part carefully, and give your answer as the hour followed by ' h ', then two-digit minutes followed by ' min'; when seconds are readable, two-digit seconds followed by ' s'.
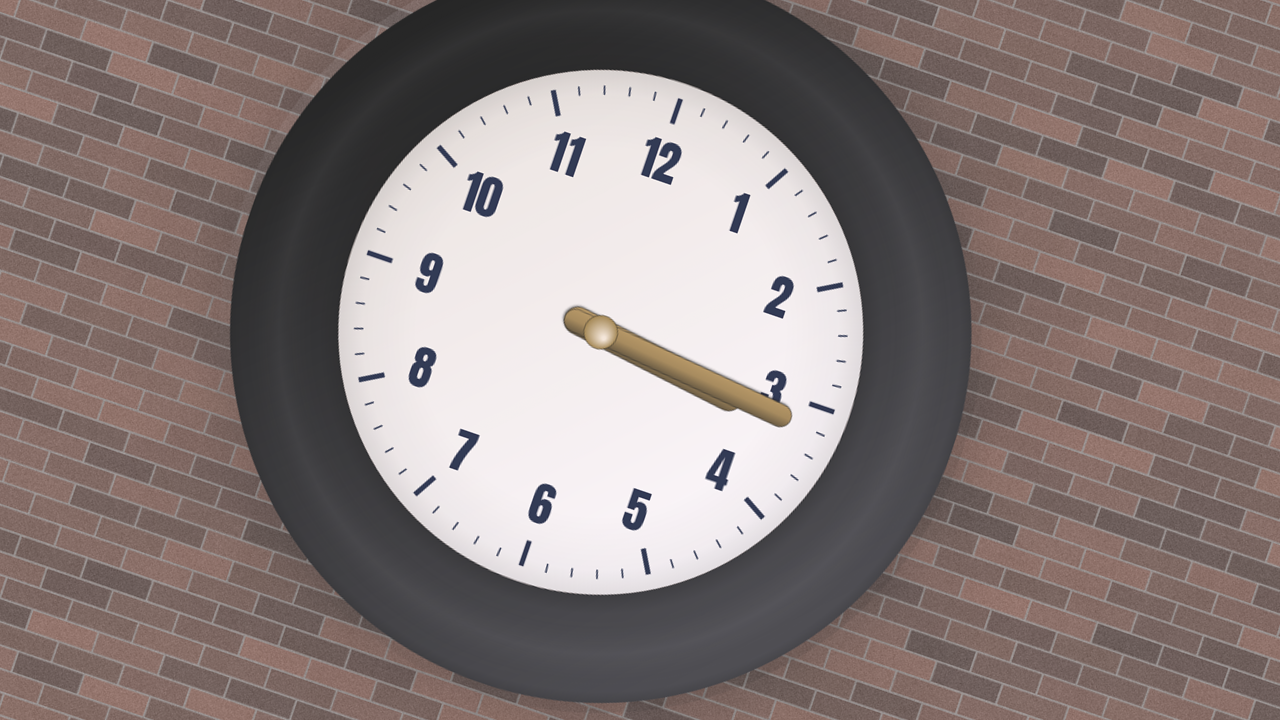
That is 3 h 16 min
